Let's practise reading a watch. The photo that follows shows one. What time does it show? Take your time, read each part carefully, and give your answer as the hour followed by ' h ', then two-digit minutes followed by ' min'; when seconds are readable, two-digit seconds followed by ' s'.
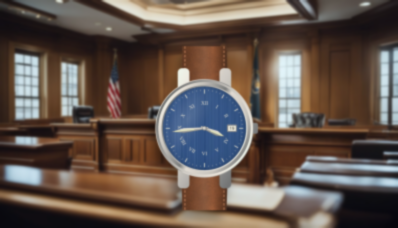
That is 3 h 44 min
